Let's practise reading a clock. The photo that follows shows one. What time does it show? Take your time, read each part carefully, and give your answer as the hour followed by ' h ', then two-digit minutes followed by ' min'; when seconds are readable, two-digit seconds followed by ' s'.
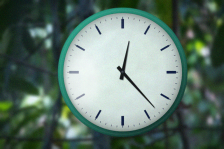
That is 12 h 23 min
